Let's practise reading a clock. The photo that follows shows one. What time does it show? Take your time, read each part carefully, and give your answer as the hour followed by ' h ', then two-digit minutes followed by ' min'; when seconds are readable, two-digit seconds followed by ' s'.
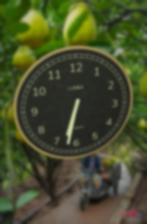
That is 6 h 32 min
